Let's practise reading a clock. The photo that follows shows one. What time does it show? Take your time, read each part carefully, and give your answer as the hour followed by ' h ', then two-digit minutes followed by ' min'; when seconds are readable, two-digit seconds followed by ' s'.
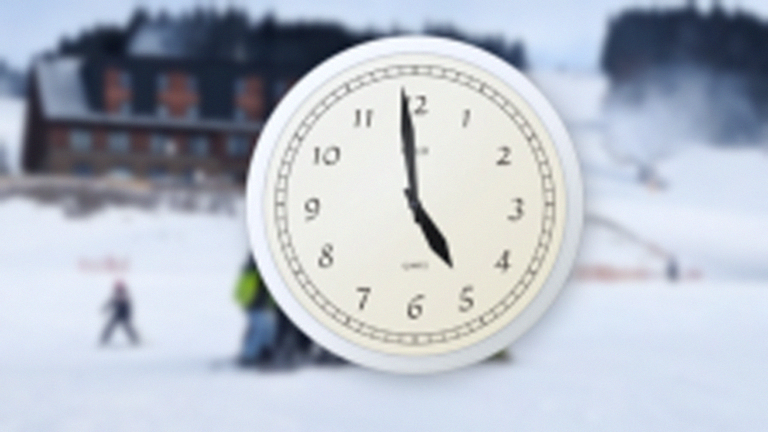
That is 4 h 59 min
